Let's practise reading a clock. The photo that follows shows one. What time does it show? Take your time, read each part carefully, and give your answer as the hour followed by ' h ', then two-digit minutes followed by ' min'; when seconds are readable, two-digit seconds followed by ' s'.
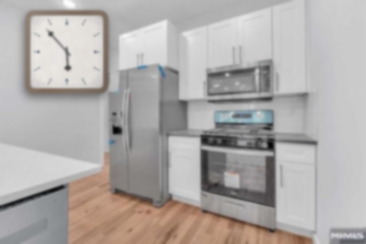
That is 5 h 53 min
